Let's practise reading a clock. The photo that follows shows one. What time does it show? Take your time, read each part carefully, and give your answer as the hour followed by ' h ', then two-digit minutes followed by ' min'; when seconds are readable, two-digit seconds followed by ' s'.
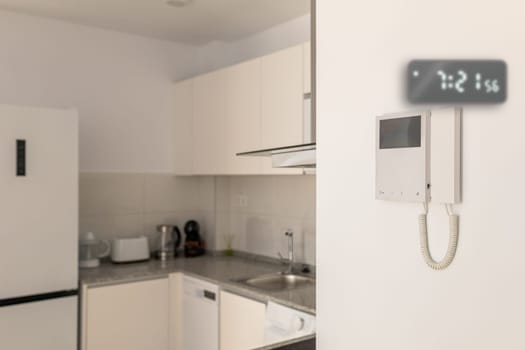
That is 7 h 21 min 56 s
